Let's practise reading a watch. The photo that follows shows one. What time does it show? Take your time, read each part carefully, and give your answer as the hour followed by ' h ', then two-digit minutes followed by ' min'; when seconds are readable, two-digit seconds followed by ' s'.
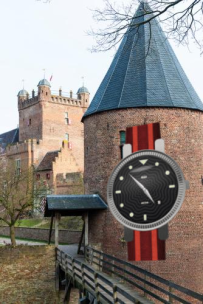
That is 4 h 53 min
